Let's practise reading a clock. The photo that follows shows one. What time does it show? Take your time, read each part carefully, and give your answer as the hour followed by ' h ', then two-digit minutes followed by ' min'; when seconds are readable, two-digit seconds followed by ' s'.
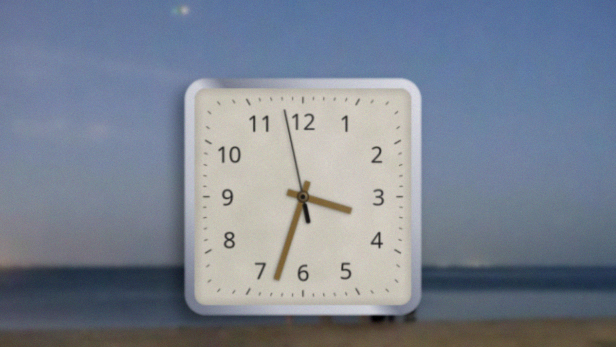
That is 3 h 32 min 58 s
